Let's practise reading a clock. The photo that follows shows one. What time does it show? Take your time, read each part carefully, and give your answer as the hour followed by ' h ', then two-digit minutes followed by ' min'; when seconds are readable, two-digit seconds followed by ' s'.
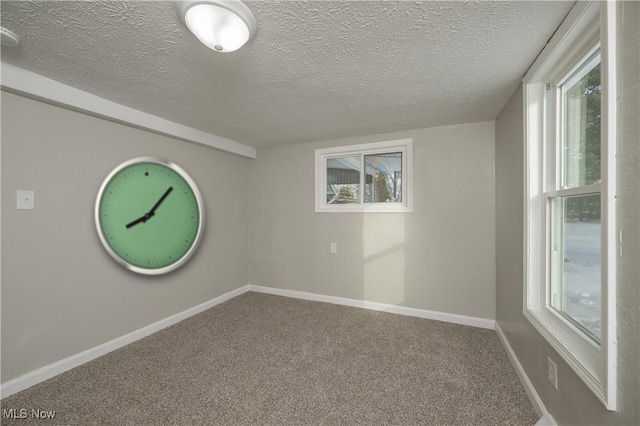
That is 8 h 07 min
